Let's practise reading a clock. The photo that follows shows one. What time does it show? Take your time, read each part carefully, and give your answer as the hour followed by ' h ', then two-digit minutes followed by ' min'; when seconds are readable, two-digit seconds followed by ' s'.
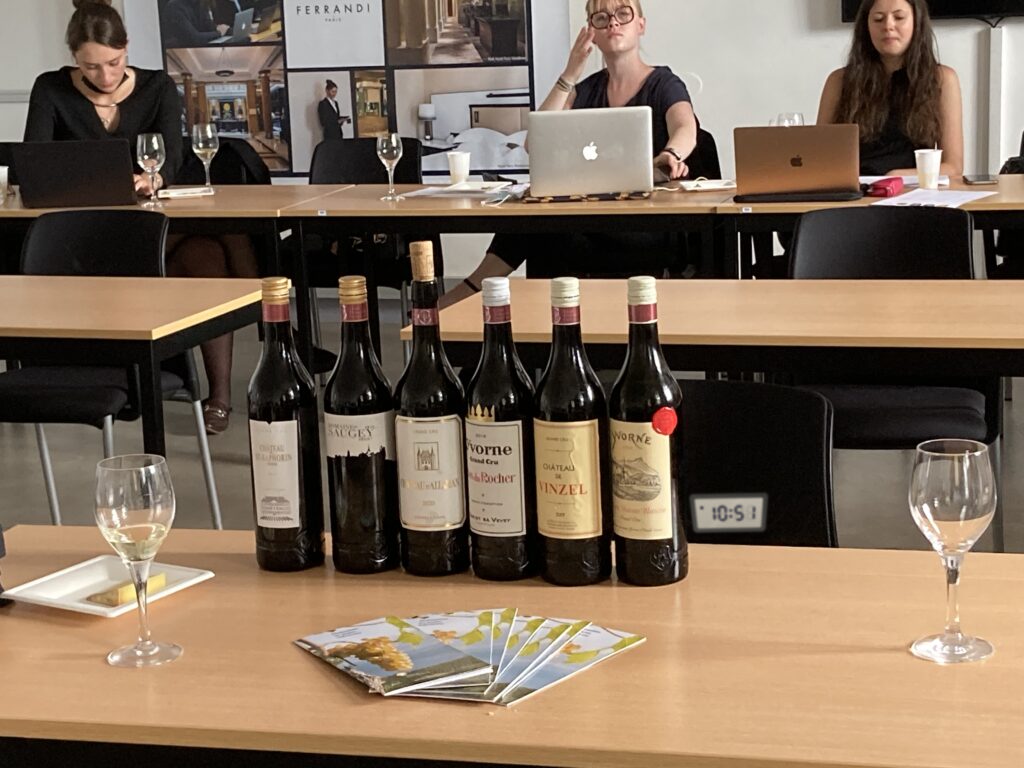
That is 10 h 51 min
